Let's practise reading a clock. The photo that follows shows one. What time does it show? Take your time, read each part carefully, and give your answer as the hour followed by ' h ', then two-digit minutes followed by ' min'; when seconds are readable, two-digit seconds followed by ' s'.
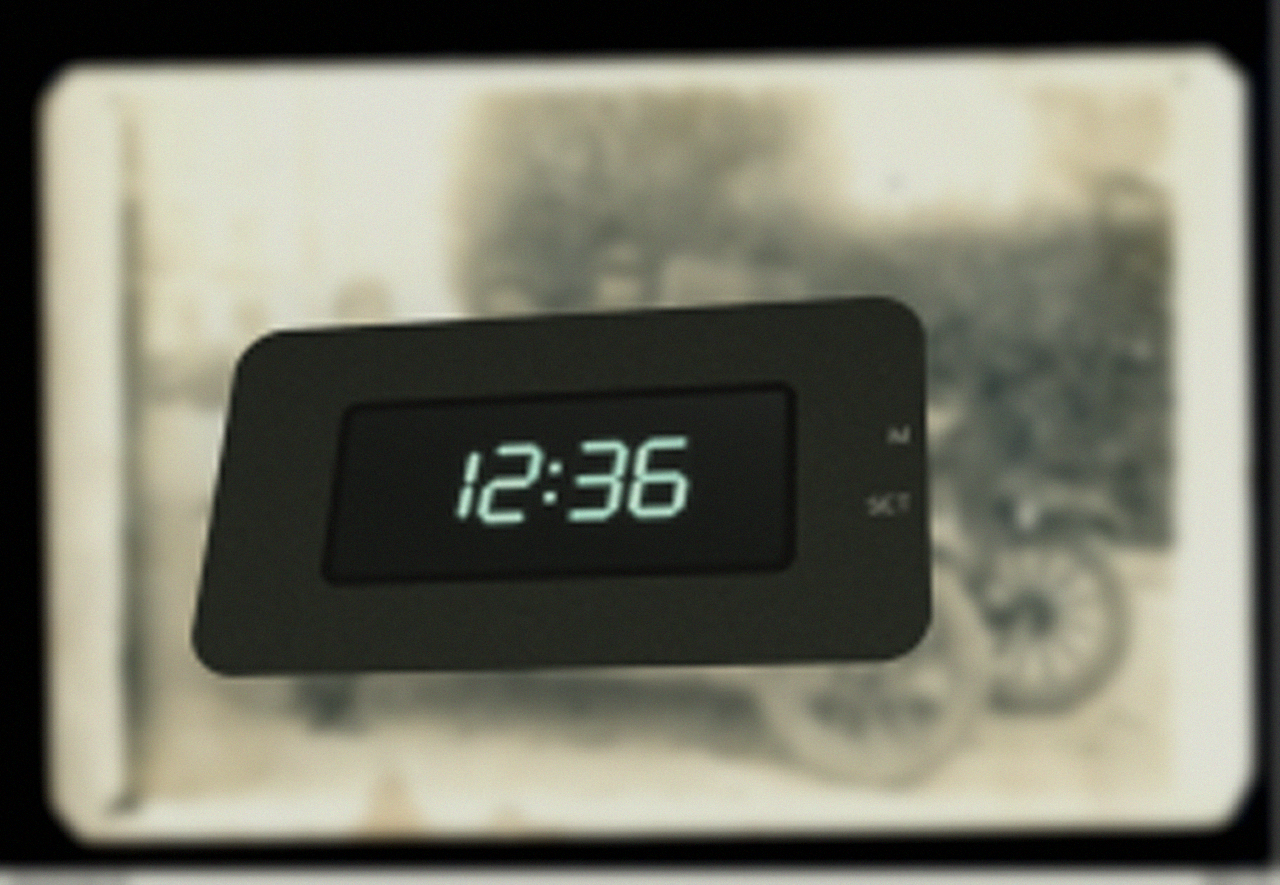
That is 12 h 36 min
